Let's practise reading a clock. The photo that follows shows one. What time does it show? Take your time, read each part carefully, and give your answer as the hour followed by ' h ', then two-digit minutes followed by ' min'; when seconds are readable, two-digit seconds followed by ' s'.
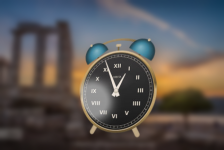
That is 12 h 56 min
